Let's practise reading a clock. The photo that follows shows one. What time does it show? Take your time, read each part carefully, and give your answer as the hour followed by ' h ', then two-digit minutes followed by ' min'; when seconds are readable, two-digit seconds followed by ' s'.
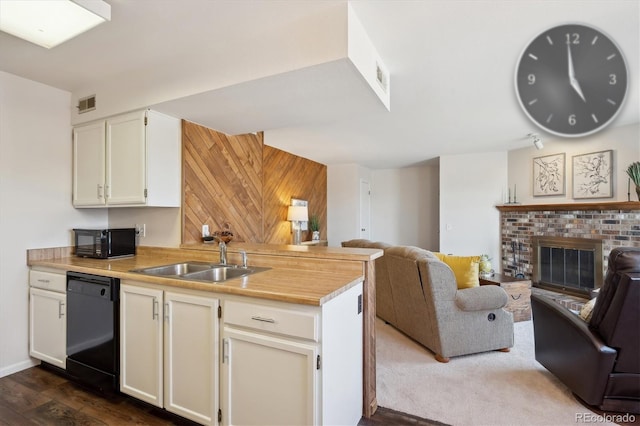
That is 4 h 59 min
